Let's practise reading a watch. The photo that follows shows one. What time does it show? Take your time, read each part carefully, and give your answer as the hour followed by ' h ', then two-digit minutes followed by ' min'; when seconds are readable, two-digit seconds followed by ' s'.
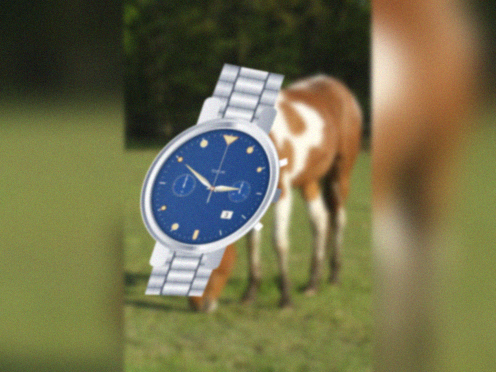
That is 2 h 50 min
